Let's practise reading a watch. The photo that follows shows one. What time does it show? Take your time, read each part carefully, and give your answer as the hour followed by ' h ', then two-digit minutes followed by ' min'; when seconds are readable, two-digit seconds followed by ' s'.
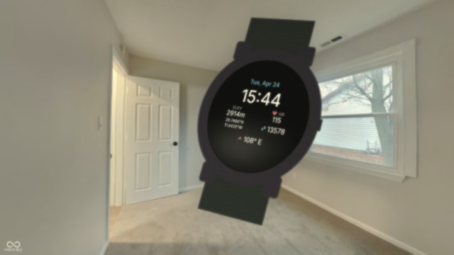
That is 15 h 44 min
